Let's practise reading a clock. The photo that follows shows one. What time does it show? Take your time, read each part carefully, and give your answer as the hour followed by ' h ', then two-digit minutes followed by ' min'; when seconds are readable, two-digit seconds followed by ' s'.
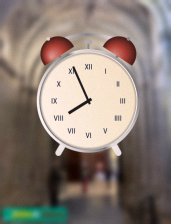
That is 7 h 56 min
